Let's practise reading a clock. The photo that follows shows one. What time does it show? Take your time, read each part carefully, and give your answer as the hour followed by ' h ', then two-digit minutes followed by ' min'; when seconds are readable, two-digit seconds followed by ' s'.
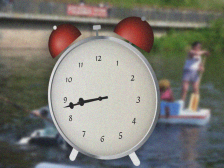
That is 8 h 43 min
